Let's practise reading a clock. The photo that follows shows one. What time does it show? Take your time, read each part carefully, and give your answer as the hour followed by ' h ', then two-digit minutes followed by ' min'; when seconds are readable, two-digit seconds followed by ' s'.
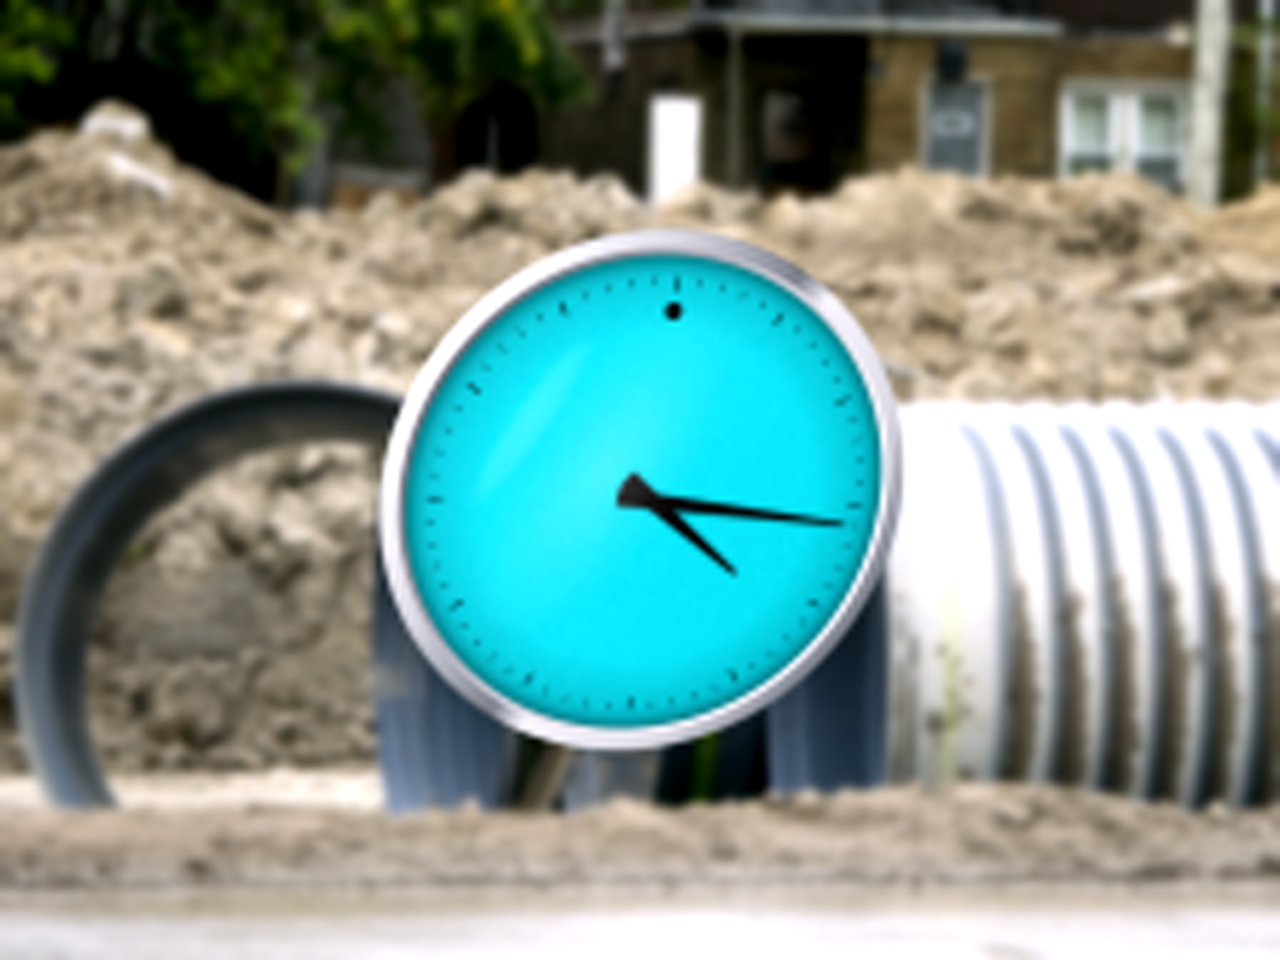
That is 4 h 16 min
